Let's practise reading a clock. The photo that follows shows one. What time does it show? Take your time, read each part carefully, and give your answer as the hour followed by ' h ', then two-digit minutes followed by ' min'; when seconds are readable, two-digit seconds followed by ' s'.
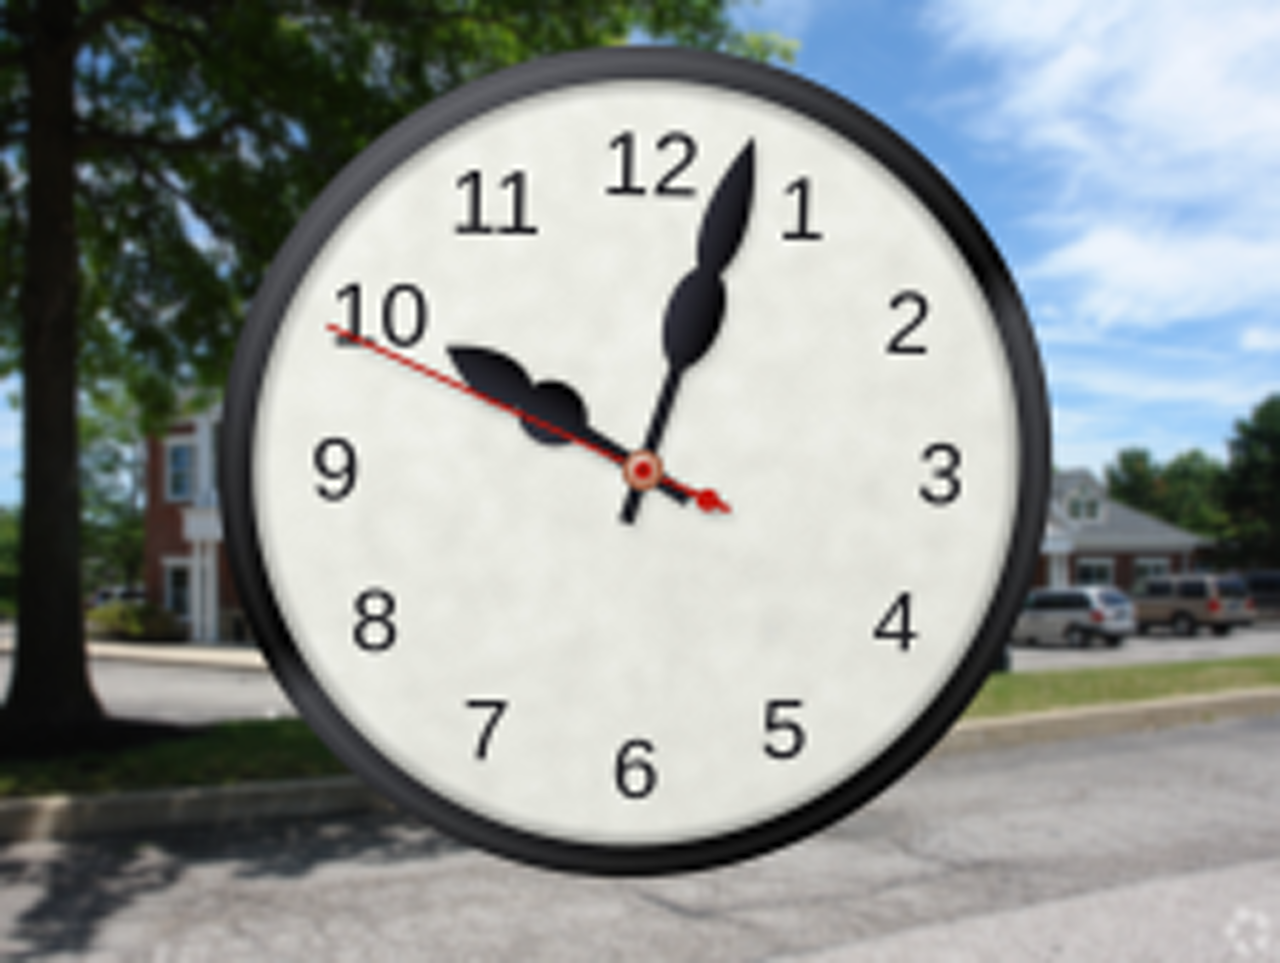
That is 10 h 02 min 49 s
